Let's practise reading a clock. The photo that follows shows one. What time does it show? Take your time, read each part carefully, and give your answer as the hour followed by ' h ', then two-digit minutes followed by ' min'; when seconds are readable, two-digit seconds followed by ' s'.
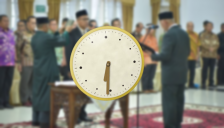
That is 6 h 31 min
